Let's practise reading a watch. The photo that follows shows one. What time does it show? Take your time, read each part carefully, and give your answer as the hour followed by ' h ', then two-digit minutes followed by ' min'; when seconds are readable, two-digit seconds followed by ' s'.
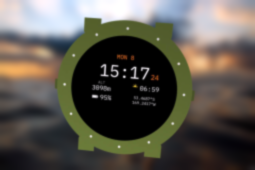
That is 15 h 17 min
